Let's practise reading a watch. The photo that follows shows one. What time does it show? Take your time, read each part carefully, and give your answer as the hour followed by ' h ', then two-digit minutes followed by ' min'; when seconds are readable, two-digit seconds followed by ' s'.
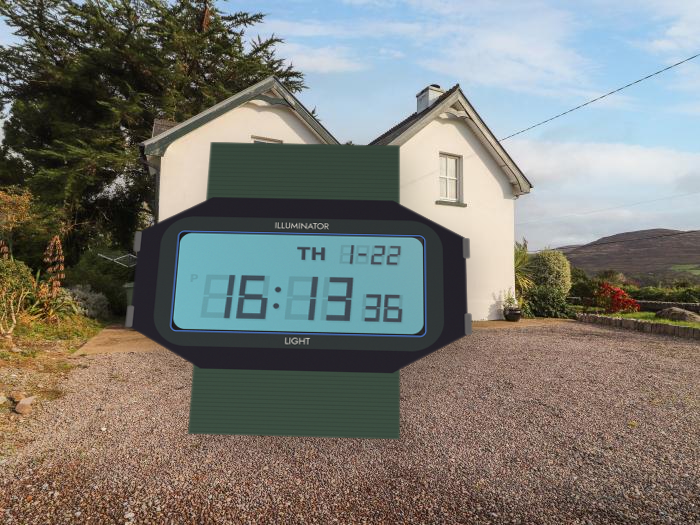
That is 16 h 13 min 36 s
